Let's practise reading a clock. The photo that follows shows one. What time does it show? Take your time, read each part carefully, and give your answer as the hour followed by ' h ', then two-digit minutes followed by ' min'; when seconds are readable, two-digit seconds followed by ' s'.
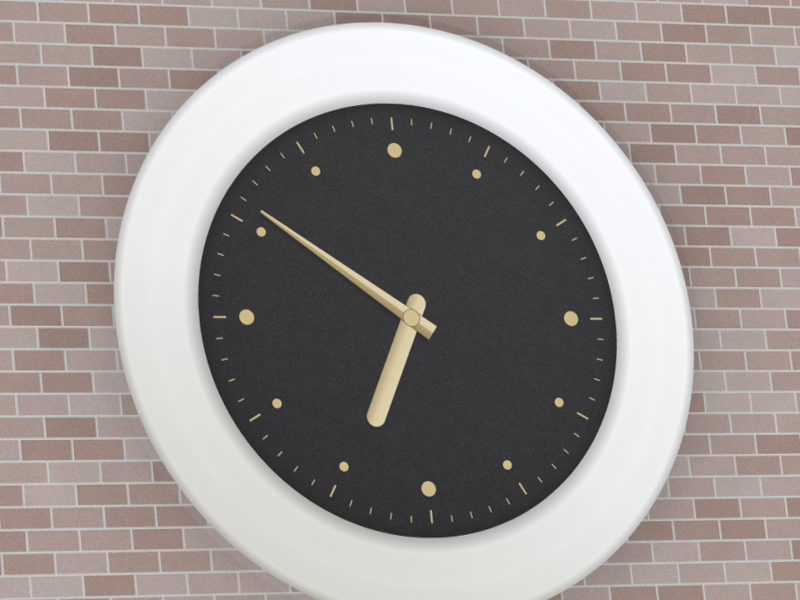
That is 6 h 51 min
